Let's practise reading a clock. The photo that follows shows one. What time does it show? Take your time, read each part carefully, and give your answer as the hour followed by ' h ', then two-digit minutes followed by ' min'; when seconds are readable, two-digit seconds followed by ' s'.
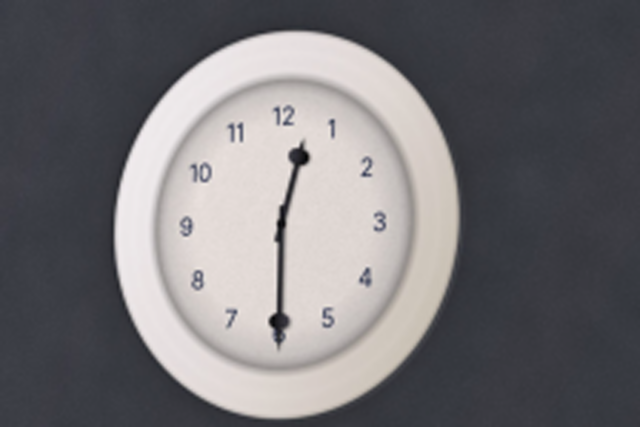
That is 12 h 30 min
